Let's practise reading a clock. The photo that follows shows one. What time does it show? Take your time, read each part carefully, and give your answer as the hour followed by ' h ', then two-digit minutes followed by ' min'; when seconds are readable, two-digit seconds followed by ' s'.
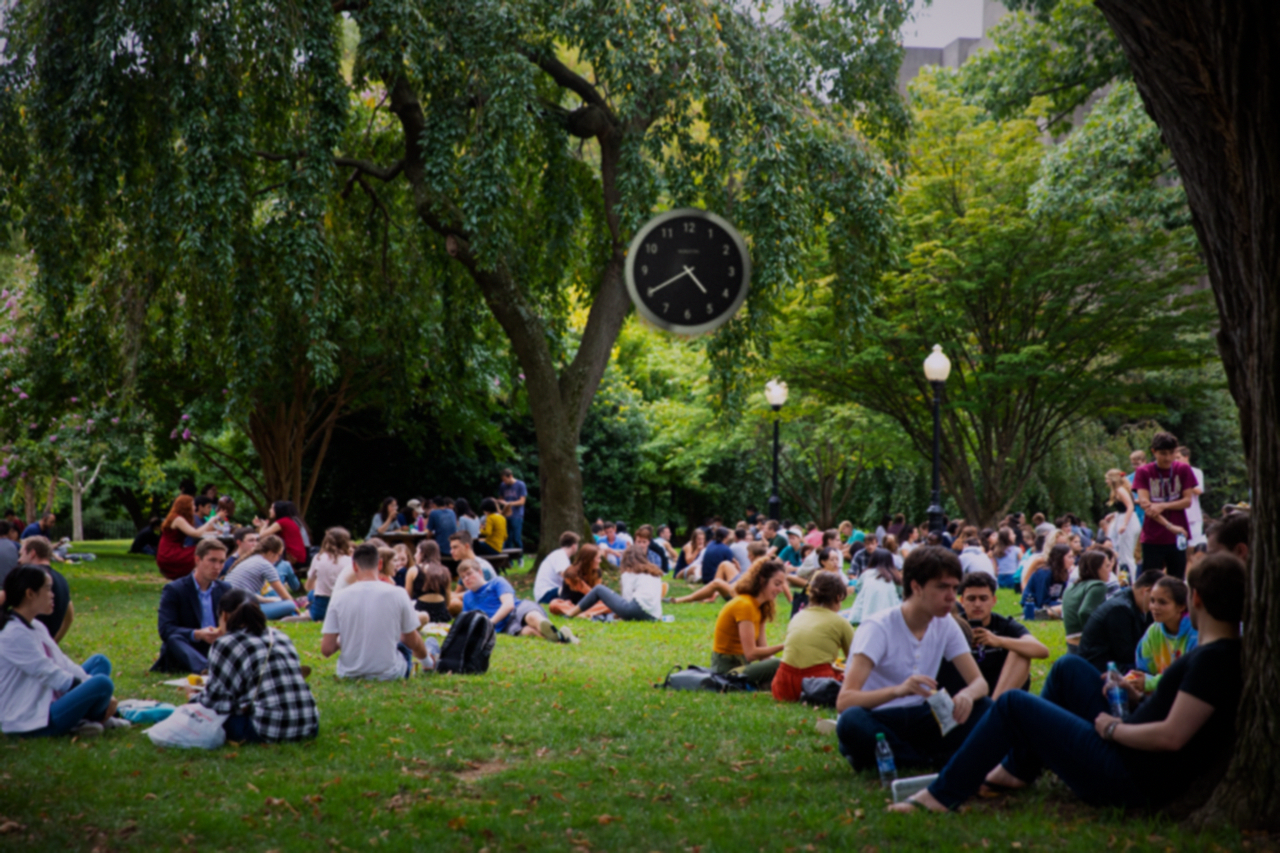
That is 4 h 40 min
